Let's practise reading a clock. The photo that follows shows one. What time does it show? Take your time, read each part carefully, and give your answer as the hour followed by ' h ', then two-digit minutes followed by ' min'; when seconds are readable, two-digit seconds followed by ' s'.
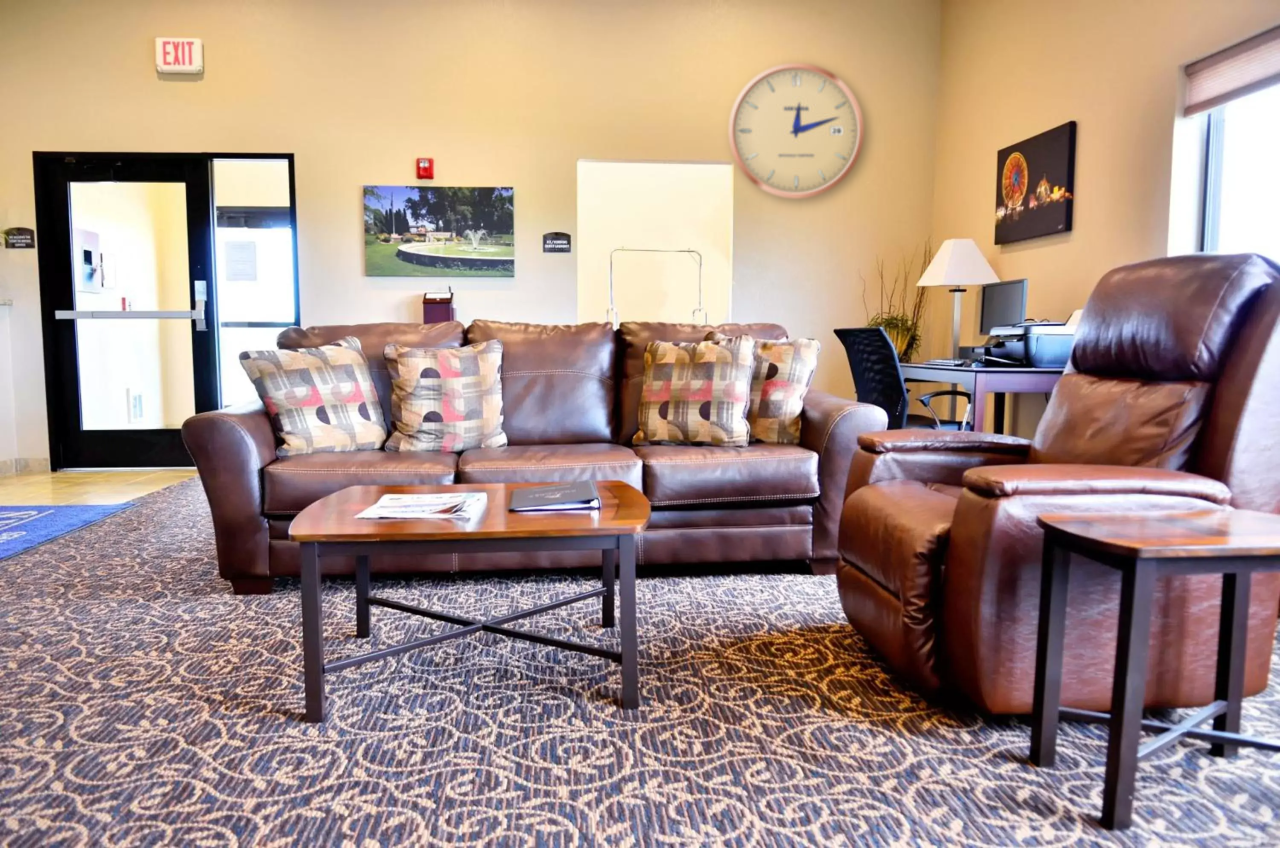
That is 12 h 12 min
